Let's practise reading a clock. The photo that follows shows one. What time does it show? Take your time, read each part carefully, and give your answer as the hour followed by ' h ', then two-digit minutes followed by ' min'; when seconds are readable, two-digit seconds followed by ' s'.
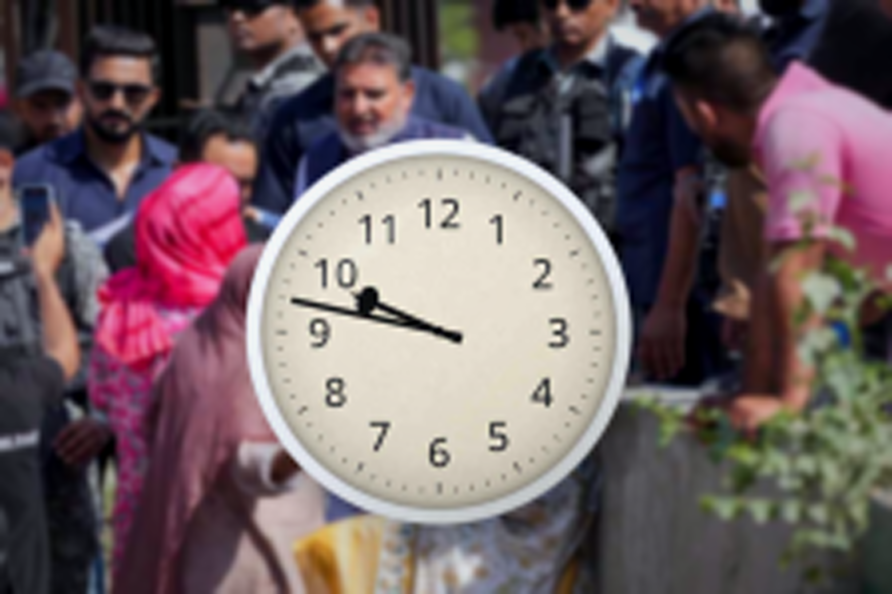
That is 9 h 47 min
